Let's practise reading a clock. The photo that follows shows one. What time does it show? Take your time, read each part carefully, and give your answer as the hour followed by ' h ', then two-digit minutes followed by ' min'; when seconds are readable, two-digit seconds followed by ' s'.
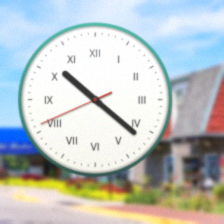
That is 10 h 21 min 41 s
